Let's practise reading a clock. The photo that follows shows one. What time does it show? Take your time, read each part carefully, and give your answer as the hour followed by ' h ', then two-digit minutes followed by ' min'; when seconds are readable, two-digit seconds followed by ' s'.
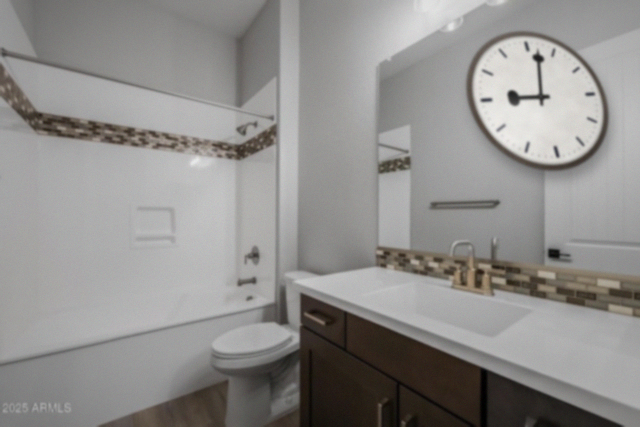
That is 9 h 02 min
